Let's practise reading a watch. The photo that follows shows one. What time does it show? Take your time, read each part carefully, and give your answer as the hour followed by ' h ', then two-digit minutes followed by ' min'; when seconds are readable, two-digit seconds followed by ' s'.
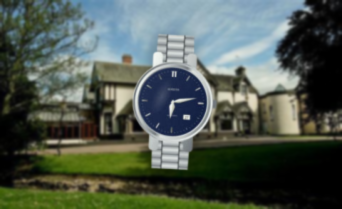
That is 6 h 13 min
